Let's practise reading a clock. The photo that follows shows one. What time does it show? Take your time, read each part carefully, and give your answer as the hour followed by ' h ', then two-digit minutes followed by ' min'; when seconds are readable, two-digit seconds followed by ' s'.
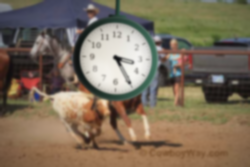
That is 3 h 25 min
